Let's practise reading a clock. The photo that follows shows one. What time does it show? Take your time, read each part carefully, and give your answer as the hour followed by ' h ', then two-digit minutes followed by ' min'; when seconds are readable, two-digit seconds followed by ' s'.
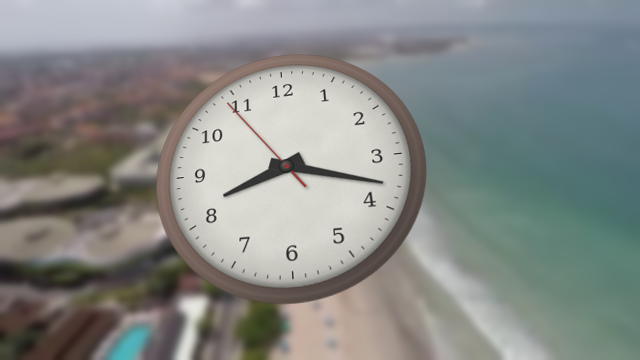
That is 8 h 17 min 54 s
